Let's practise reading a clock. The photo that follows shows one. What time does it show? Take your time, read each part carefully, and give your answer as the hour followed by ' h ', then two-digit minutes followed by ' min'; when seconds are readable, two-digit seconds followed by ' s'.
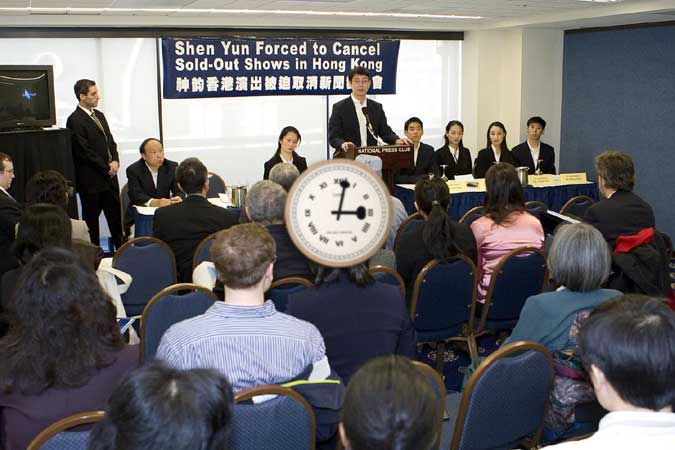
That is 3 h 02 min
